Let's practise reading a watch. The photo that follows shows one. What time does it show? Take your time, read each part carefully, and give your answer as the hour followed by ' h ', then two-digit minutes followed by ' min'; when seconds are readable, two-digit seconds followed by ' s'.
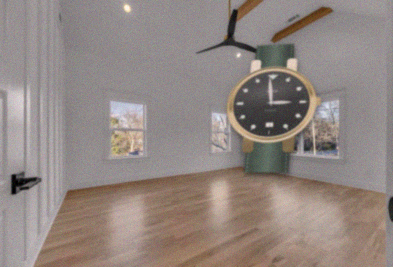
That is 2 h 59 min
